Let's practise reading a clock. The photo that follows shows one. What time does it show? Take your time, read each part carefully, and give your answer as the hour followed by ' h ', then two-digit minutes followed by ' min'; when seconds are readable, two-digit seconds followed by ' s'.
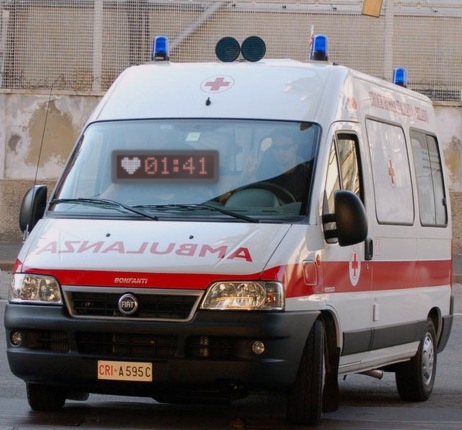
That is 1 h 41 min
